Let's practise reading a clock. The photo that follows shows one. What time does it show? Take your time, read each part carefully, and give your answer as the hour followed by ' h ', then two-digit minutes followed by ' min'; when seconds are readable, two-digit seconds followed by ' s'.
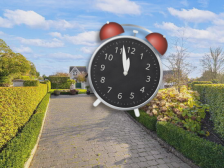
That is 11 h 57 min
